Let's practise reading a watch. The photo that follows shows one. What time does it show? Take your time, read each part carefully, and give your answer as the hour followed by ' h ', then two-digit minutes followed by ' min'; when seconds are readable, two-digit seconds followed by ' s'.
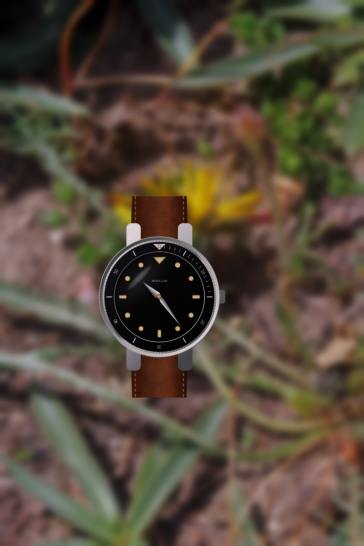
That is 10 h 24 min
